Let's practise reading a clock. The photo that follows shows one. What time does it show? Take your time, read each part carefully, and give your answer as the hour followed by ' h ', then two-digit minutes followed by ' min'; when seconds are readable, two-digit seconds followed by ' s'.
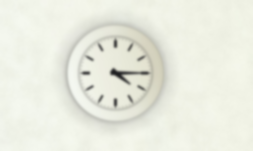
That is 4 h 15 min
